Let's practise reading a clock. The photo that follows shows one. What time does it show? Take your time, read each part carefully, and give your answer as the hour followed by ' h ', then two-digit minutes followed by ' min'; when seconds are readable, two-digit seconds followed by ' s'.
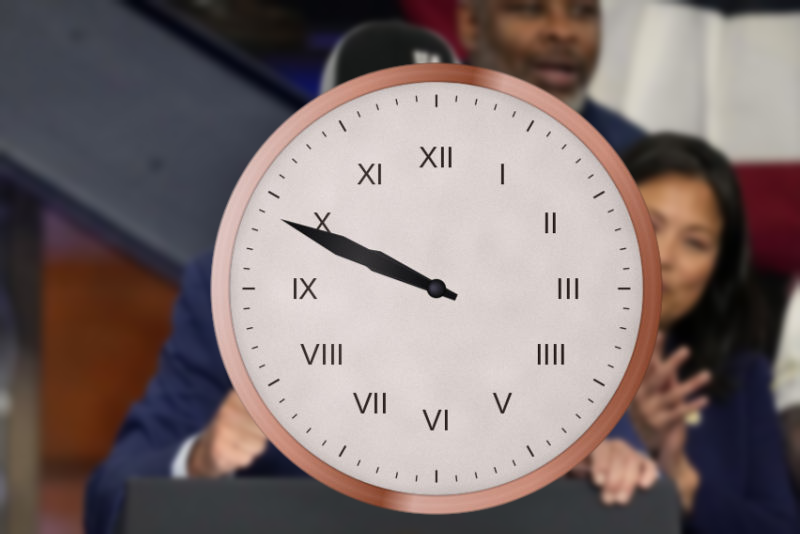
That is 9 h 49 min
